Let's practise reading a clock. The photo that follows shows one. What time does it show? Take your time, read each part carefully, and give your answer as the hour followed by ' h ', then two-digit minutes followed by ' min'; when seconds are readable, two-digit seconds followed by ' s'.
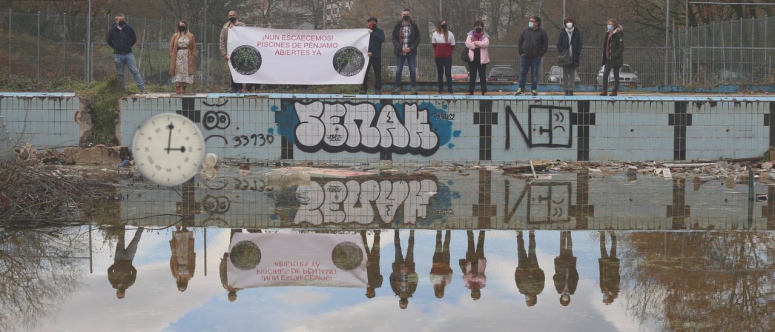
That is 3 h 01 min
